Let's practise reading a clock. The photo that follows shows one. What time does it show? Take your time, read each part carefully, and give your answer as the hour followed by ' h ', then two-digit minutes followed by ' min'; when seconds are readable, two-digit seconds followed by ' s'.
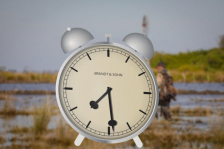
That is 7 h 29 min
